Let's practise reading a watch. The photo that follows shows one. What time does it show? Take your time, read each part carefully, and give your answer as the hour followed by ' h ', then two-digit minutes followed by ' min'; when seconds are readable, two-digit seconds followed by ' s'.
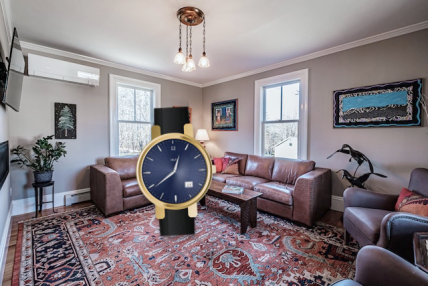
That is 12 h 39 min
